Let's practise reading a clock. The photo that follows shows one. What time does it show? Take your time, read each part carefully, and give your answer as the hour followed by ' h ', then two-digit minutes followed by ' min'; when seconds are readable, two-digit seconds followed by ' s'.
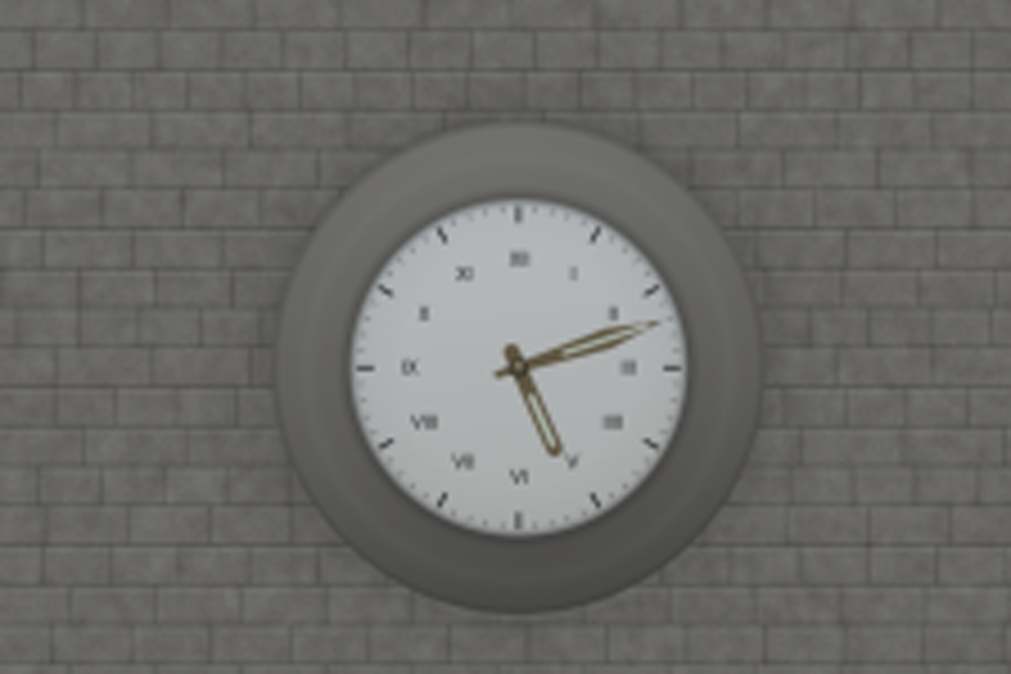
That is 5 h 12 min
